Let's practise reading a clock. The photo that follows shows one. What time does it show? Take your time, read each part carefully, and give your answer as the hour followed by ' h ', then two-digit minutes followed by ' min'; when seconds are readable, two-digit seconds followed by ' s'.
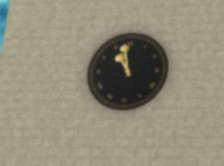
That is 10 h 58 min
